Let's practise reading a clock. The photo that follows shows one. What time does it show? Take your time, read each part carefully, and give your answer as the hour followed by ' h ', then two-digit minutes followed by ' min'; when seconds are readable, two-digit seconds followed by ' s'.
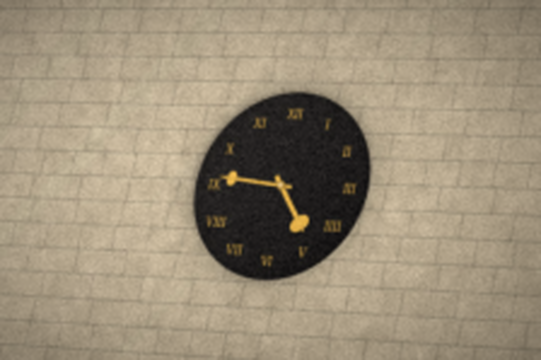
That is 4 h 46 min
